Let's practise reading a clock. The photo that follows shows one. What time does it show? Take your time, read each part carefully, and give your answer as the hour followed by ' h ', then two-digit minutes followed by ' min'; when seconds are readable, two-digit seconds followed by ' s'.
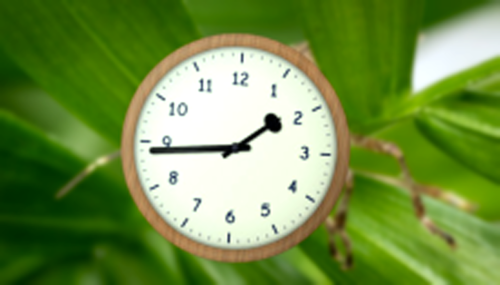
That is 1 h 44 min
